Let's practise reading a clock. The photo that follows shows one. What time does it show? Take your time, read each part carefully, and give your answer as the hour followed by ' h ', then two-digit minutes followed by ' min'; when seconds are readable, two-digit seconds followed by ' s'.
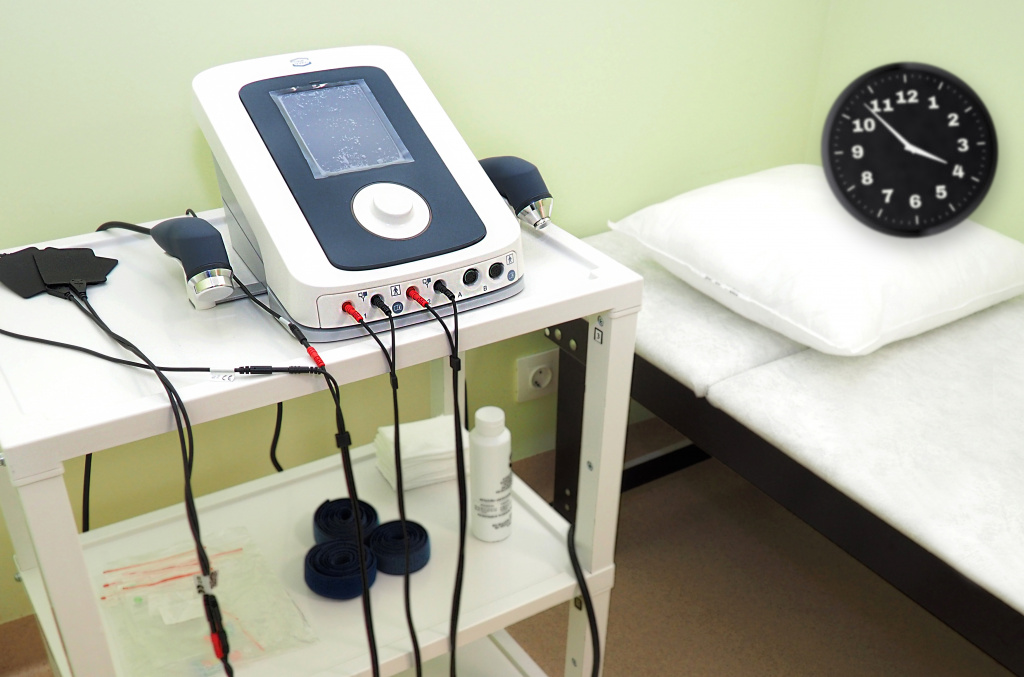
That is 3 h 53 min
